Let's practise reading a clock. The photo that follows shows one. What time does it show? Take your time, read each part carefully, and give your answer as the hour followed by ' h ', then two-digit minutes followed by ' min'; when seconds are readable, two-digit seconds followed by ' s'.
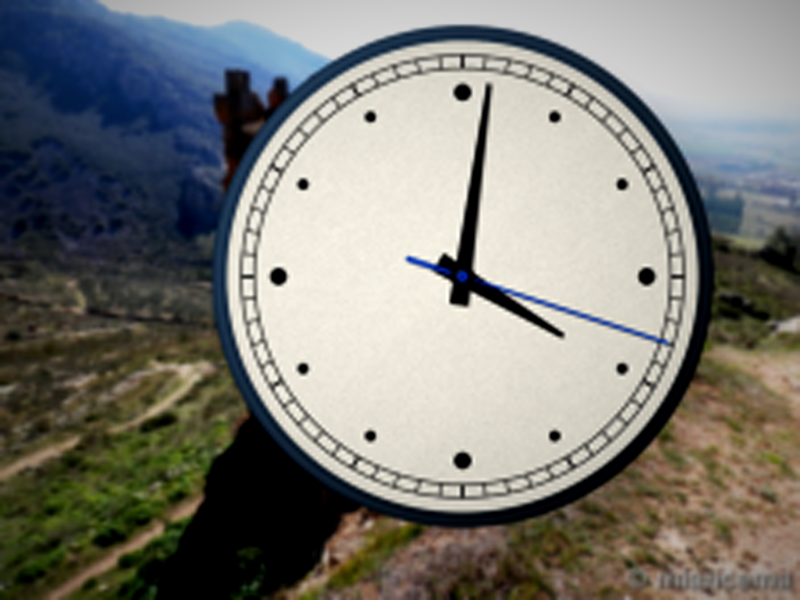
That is 4 h 01 min 18 s
